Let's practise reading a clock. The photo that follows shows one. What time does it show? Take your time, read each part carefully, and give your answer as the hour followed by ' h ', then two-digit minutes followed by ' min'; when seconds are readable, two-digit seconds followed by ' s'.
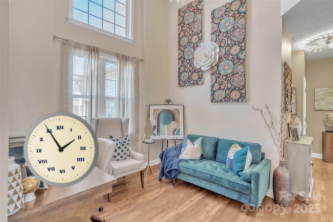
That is 1 h 55 min
